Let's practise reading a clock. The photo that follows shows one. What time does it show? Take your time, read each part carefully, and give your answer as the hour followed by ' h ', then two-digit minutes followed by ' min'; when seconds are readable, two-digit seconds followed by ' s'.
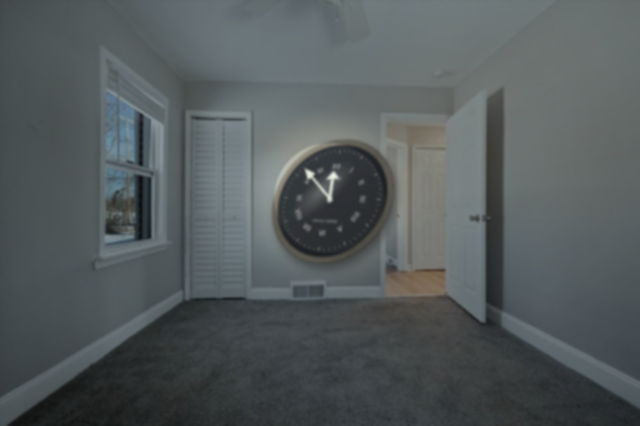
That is 11 h 52 min
